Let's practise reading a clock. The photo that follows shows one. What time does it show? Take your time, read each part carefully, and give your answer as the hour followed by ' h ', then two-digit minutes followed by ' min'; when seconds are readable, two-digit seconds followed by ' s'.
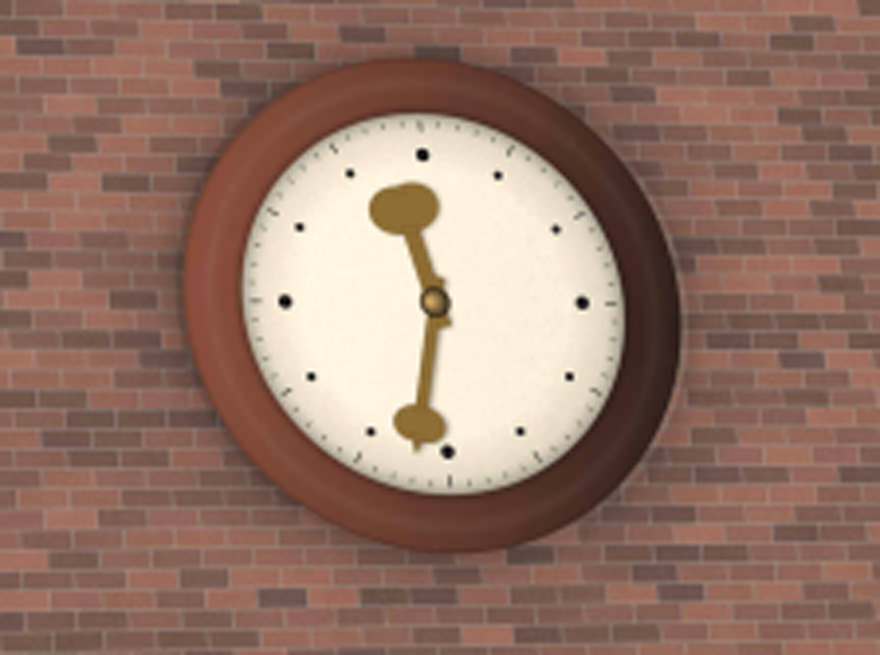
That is 11 h 32 min
